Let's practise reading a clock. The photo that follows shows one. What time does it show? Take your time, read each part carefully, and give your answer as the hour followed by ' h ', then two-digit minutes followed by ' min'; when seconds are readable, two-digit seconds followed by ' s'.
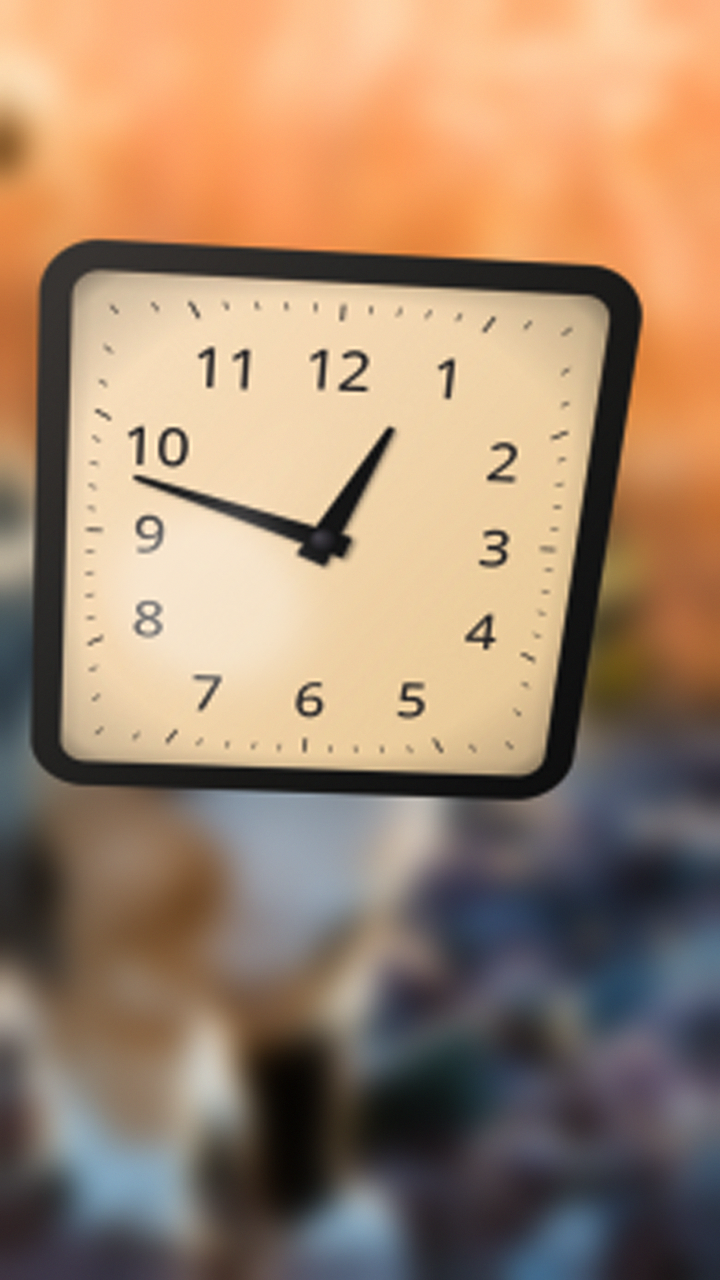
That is 12 h 48 min
